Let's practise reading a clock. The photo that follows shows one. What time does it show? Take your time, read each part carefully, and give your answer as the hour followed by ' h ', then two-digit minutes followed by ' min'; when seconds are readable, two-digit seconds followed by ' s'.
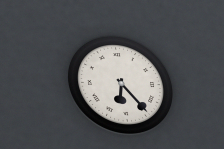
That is 6 h 24 min
